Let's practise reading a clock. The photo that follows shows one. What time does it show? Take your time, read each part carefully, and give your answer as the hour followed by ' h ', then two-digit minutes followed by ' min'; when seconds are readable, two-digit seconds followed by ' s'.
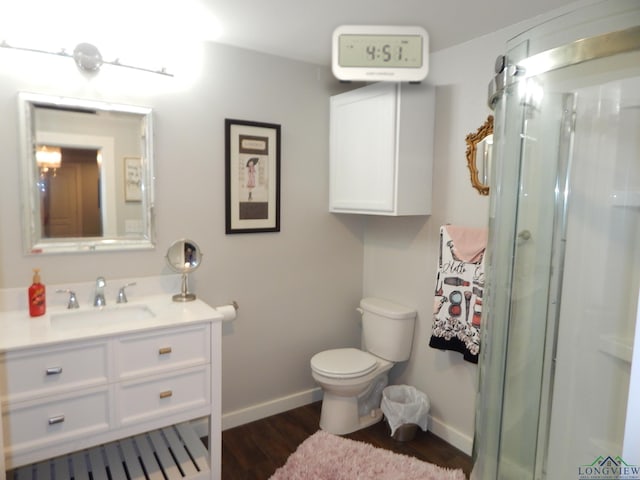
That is 4 h 51 min
